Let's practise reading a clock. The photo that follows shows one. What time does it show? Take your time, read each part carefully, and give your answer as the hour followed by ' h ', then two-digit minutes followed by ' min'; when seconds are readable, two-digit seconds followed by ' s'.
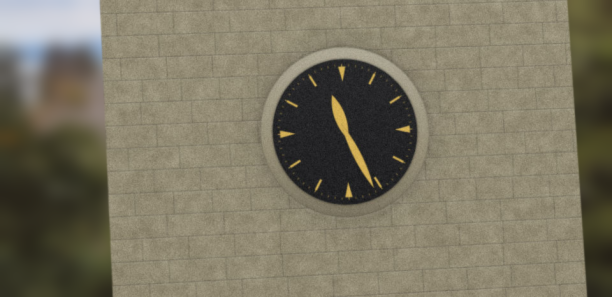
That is 11 h 26 min
